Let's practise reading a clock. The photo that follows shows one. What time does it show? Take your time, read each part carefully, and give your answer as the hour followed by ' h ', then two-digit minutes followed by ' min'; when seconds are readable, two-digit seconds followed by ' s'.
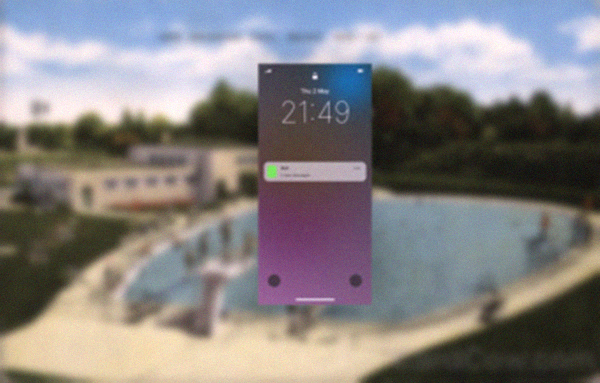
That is 21 h 49 min
